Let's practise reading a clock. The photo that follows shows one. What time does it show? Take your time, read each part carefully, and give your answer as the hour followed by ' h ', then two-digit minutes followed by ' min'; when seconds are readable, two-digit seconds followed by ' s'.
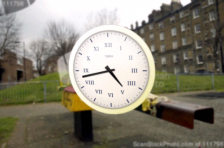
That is 4 h 43 min
